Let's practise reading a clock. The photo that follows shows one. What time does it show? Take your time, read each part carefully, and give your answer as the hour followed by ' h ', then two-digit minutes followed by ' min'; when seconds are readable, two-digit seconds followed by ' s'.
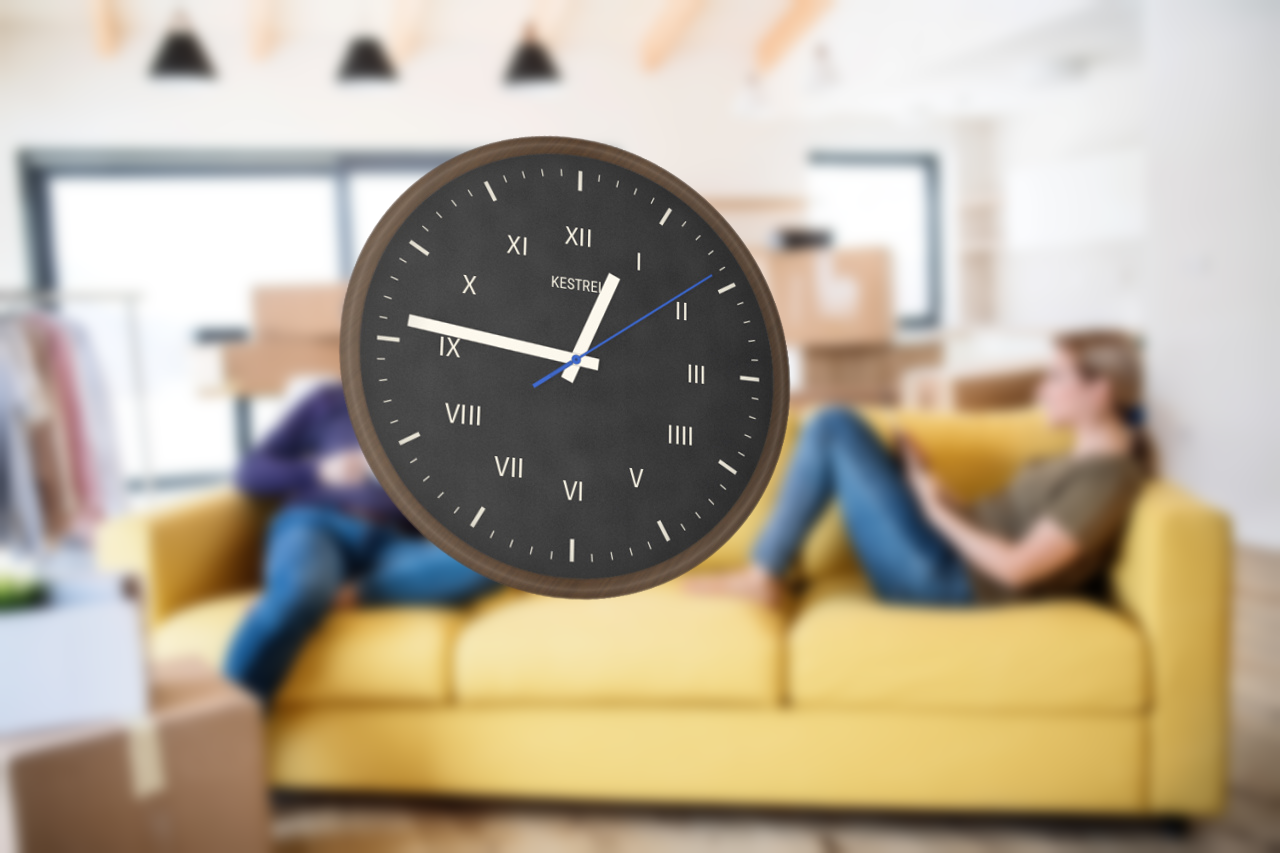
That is 12 h 46 min 09 s
